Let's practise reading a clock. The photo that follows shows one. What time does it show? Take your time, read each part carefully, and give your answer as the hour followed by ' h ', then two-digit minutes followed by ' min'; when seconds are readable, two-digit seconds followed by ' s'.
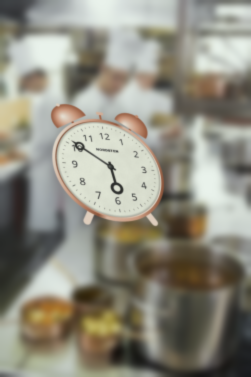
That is 5 h 51 min
